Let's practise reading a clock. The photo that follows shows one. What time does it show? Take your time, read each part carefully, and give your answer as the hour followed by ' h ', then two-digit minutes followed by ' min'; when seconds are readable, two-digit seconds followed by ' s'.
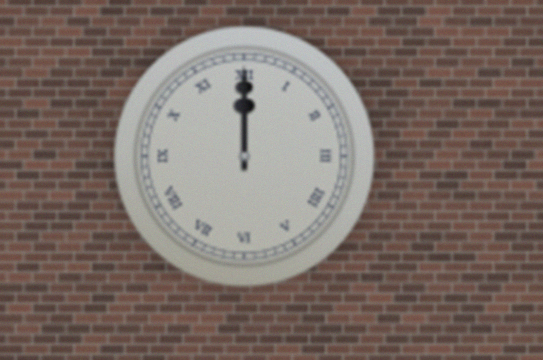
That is 12 h 00 min
